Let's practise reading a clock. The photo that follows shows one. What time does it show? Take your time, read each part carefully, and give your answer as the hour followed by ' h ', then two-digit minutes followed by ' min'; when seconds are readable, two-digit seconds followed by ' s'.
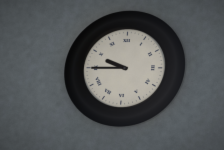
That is 9 h 45 min
